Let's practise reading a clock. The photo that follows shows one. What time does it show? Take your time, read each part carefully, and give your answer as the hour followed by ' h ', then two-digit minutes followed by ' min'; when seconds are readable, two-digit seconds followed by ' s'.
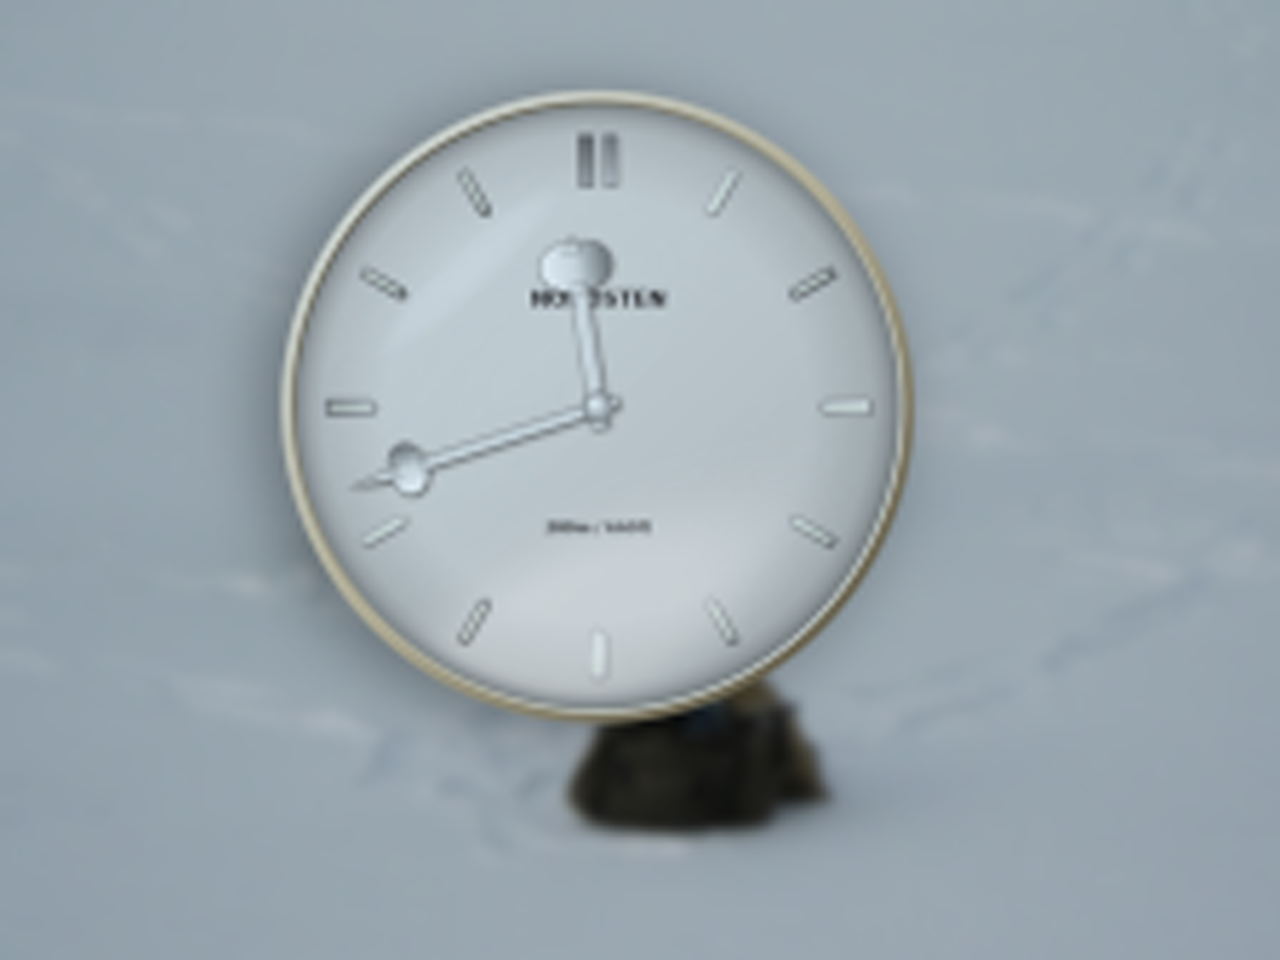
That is 11 h 42 min
